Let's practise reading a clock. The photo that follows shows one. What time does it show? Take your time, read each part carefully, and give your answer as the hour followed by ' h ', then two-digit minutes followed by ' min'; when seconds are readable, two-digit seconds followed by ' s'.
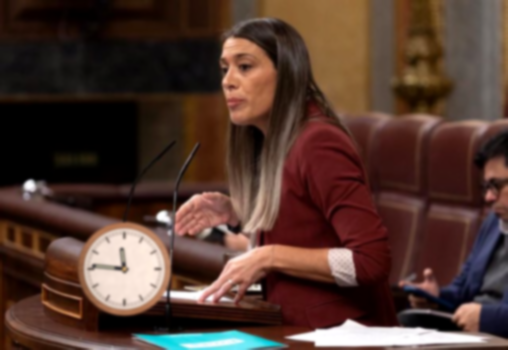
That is 11 h 46 min
